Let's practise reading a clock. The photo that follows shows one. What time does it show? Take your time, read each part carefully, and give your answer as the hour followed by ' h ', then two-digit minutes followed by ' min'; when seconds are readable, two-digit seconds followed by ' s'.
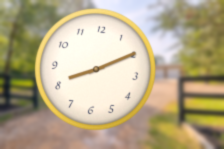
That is 8 h 10 min
